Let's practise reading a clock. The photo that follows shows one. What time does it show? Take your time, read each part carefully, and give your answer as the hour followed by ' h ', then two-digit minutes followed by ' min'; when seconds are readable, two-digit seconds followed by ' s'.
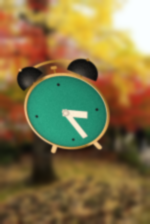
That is 3 h 26 min
